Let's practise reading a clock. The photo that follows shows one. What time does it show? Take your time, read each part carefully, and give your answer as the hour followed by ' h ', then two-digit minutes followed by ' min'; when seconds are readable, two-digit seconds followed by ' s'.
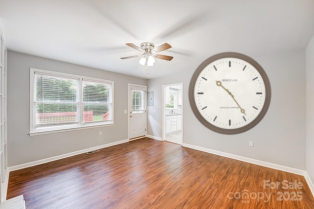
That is 10 h 24 min
